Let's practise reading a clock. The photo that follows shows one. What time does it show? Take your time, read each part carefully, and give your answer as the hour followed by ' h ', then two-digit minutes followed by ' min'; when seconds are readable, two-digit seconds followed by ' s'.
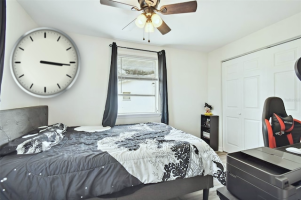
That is 3 h 16 min
